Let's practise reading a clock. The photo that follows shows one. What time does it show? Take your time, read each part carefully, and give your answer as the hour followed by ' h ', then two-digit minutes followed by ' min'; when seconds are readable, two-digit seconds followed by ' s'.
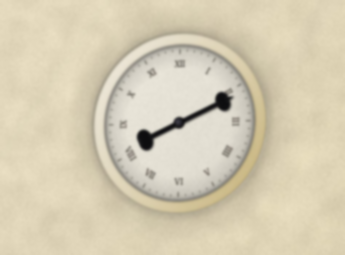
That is 8 h 11 min
